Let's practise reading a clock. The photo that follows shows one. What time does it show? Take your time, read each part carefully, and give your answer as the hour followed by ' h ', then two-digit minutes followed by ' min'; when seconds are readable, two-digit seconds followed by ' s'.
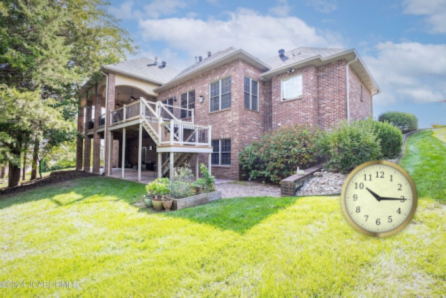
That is 10 h 15 min
